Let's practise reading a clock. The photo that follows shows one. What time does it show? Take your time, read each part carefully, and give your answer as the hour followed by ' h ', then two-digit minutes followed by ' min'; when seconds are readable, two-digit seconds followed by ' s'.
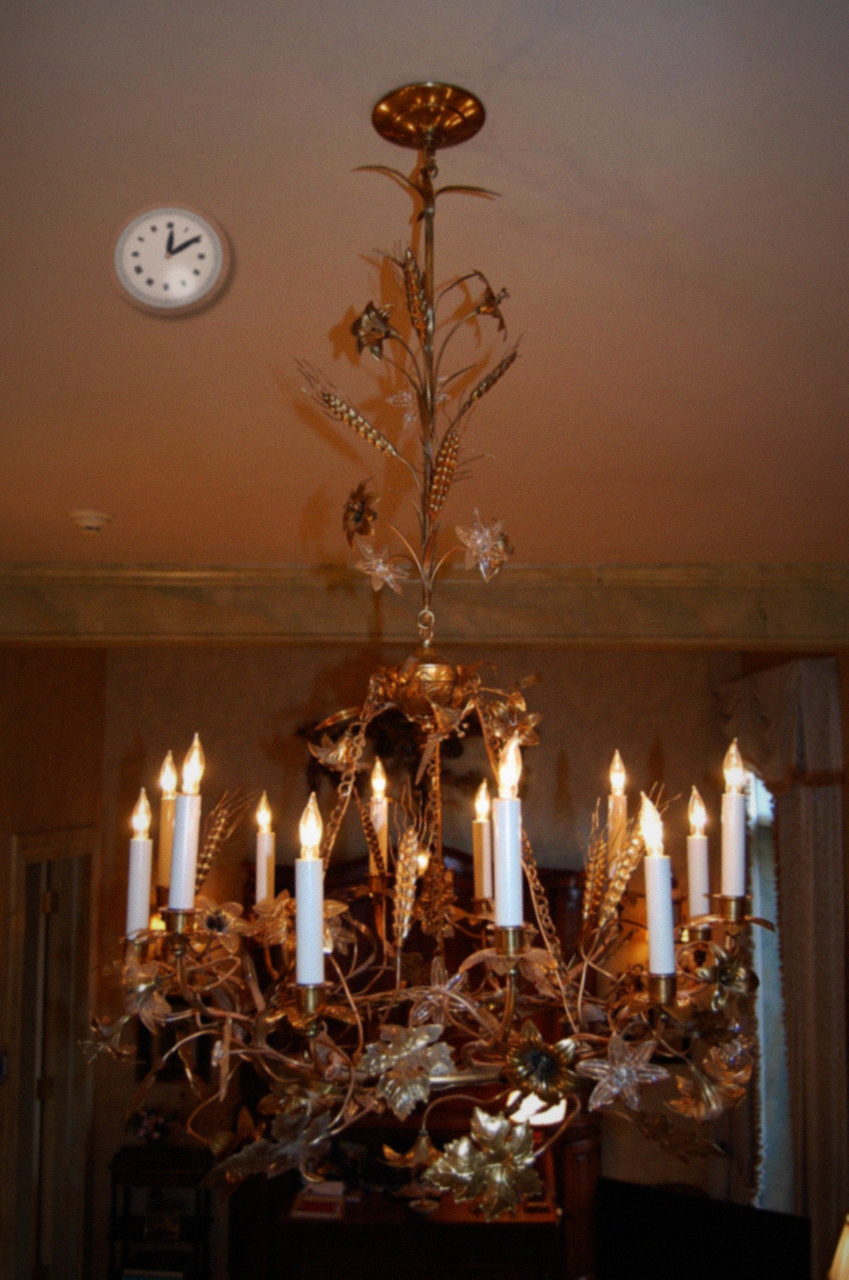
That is 12 h 09 min
